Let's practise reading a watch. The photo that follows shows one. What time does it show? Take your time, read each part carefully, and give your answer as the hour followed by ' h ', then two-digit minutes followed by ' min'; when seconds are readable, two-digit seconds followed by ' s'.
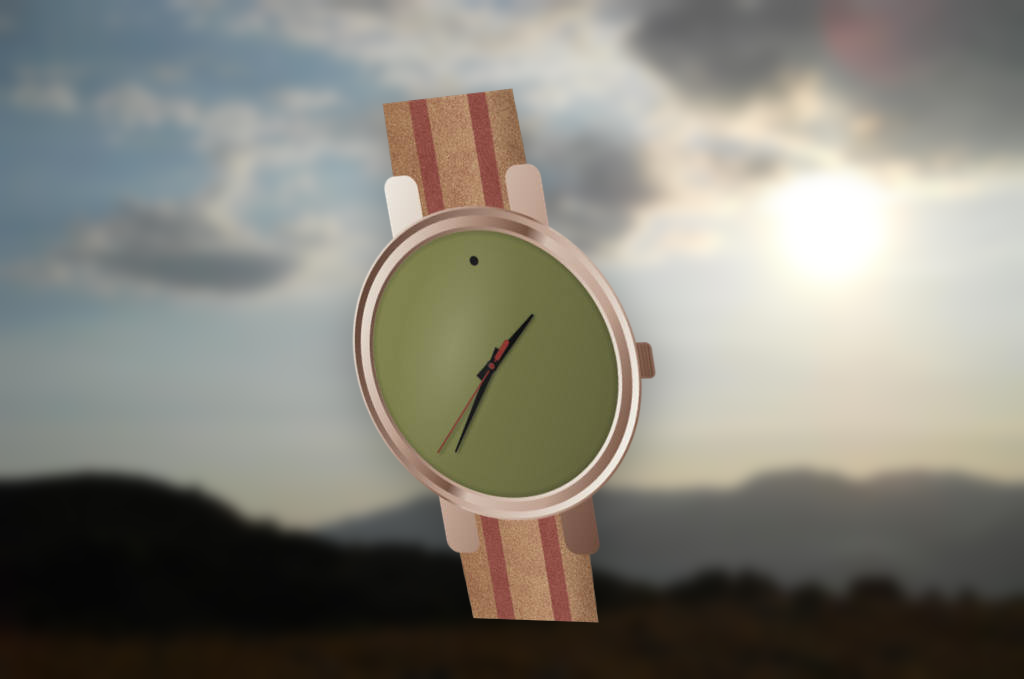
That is 1 h 35 min 37 s
